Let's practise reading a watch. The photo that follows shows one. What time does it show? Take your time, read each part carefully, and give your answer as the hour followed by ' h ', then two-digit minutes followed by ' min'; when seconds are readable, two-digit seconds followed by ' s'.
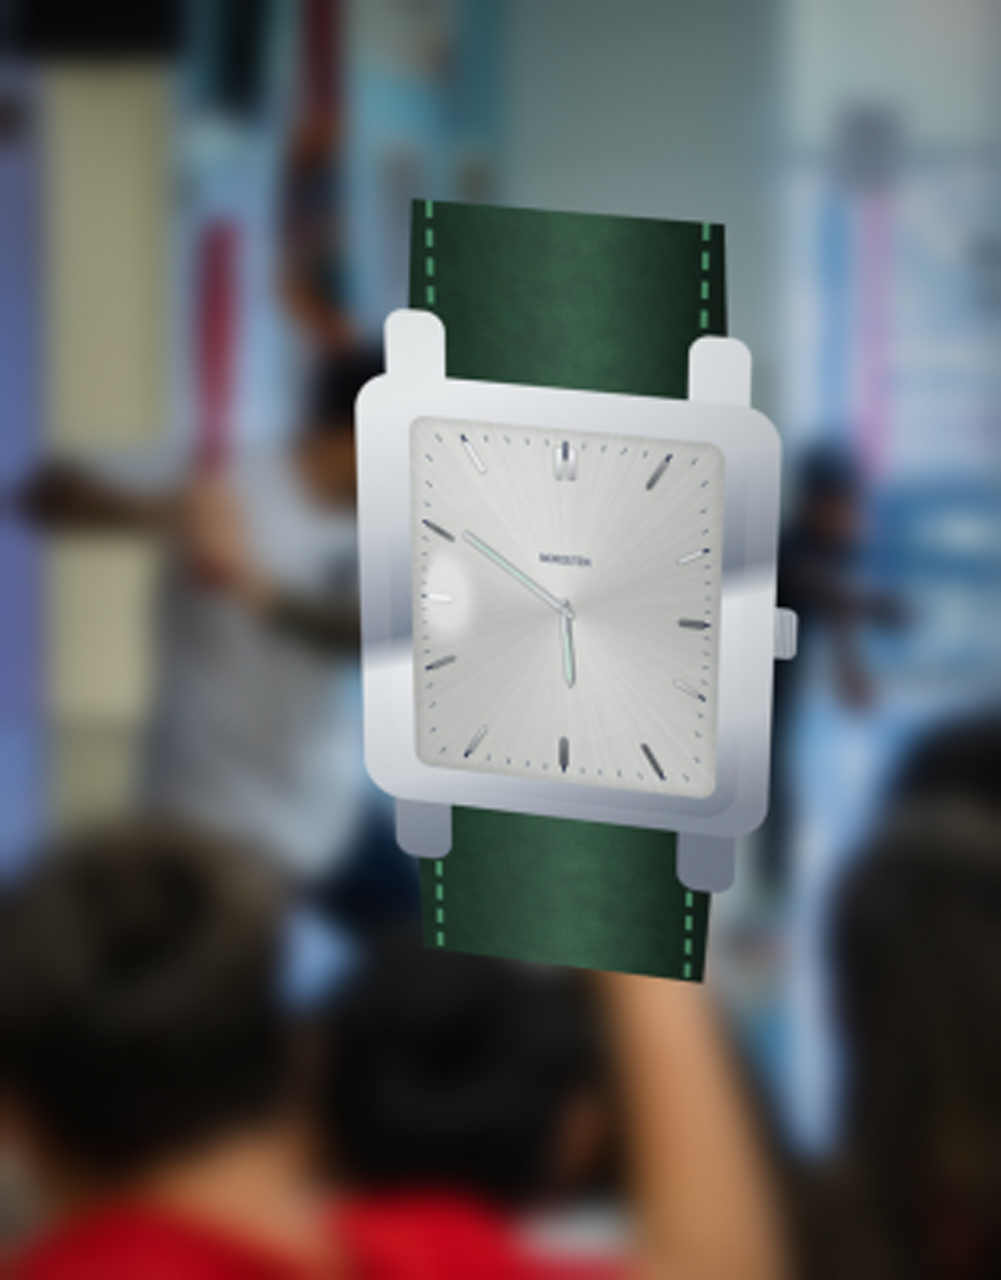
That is 5 h 51 min
